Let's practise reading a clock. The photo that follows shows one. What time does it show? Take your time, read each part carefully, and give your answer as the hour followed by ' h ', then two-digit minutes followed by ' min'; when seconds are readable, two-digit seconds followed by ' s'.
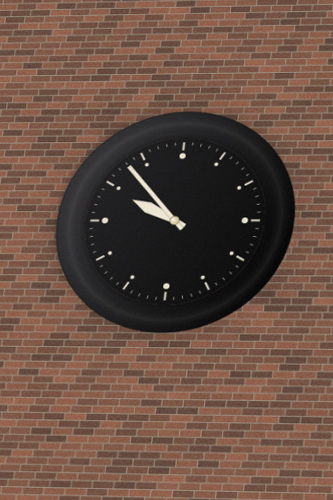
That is 9 h 53 min
